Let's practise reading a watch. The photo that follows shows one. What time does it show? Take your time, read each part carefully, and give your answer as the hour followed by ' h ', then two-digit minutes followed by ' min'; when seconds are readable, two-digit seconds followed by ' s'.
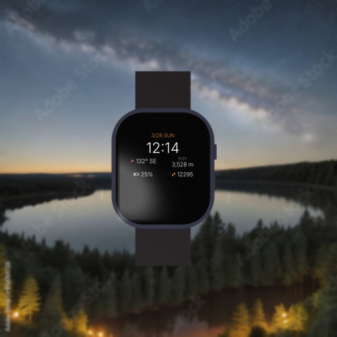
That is 12 h 14 min
